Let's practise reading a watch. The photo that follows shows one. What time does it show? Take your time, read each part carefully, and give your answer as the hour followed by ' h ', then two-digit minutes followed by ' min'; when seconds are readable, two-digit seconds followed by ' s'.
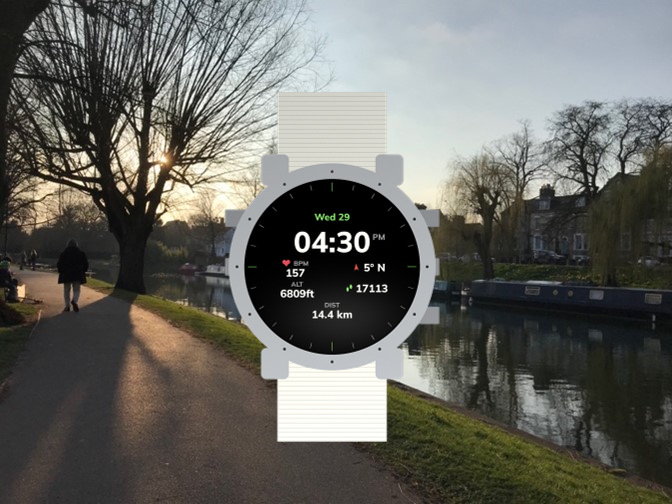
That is 4 h 30 min
